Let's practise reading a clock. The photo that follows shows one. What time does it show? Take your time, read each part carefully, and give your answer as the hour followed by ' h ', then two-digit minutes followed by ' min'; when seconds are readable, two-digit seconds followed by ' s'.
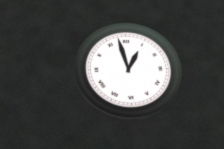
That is 12 h 58 min
